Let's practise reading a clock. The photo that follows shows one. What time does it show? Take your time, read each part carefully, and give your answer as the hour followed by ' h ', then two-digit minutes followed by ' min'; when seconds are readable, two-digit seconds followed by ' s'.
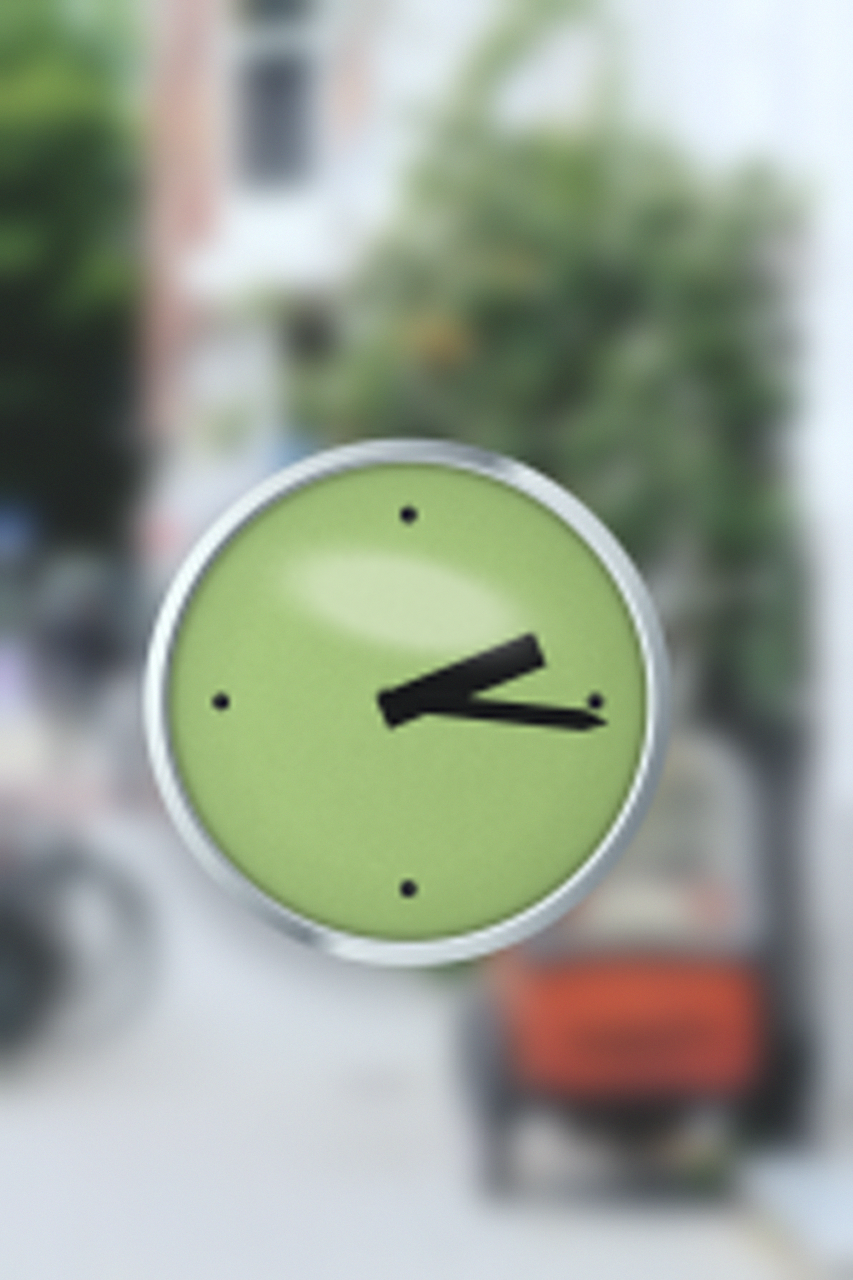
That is 2 h 16 min
